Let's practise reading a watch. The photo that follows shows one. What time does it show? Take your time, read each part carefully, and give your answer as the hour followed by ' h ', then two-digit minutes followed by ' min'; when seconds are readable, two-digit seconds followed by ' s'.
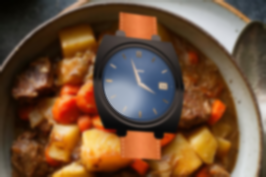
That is 3 h 57 min
